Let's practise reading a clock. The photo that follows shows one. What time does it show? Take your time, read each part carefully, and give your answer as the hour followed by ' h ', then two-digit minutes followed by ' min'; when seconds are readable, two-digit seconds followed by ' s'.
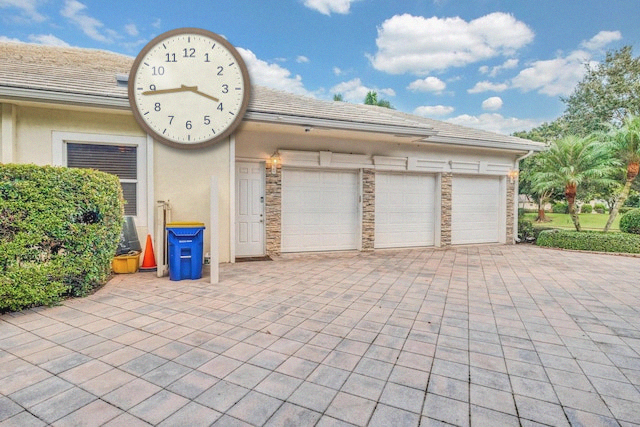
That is 3 h 44 min
